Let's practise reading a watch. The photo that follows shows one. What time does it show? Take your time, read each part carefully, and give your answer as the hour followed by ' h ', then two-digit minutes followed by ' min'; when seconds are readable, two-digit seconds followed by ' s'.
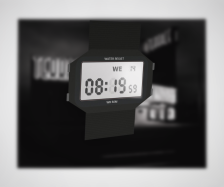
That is 8 h 19 min 59 s
